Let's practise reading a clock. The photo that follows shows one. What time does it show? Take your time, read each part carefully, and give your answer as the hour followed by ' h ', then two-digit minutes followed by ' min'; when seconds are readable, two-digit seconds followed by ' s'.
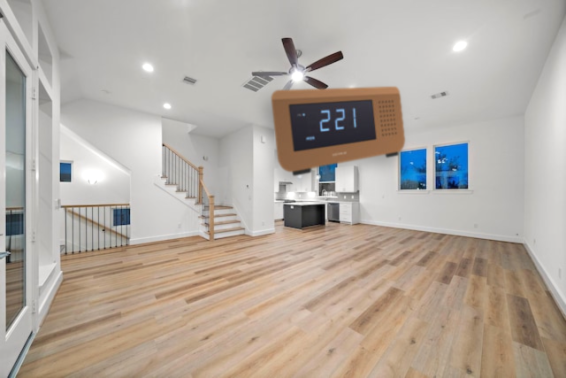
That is 2 h 21 min
